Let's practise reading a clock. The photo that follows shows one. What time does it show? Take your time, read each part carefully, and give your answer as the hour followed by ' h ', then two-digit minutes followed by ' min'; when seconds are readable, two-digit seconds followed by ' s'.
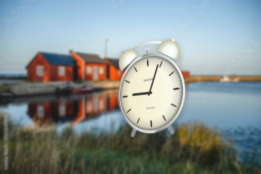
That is 9 h 04 min
